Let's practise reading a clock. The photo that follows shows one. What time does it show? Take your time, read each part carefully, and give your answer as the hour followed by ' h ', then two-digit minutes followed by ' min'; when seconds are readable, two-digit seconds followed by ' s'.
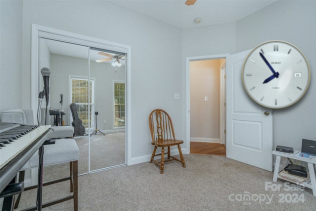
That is 7 h 54 min
